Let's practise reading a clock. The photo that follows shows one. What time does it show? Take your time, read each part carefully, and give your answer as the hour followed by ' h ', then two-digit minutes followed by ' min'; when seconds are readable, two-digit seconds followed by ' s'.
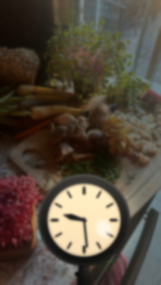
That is 9 h 29 min
